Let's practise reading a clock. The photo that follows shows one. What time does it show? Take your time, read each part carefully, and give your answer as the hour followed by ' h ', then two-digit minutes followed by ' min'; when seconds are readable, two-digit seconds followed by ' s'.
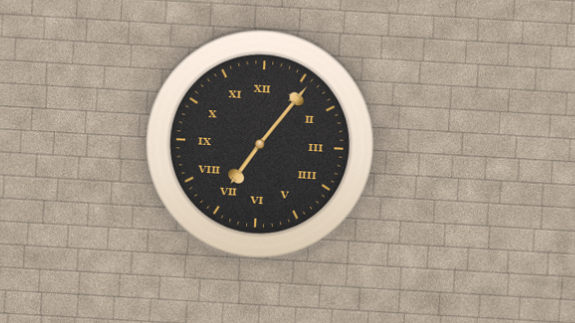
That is 7 h 06 min
